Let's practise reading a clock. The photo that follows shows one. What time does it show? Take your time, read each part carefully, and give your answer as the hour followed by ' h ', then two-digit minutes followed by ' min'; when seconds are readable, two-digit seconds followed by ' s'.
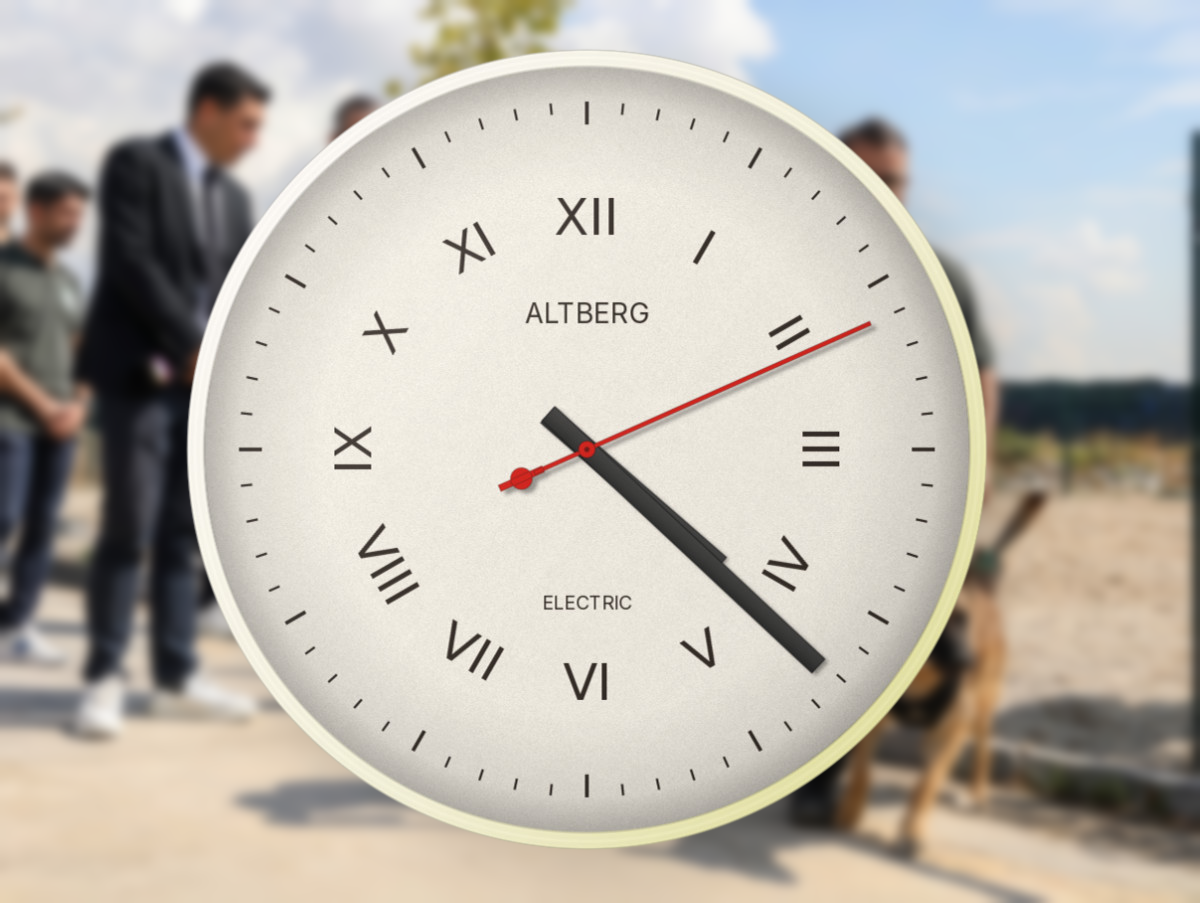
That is 4 h 22 min 11 s
